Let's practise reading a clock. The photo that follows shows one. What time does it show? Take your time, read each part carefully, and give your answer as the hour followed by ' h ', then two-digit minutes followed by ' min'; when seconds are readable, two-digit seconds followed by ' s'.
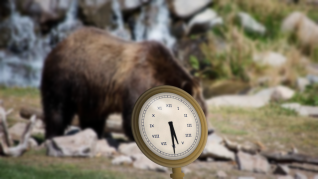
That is 5 h 30 min
